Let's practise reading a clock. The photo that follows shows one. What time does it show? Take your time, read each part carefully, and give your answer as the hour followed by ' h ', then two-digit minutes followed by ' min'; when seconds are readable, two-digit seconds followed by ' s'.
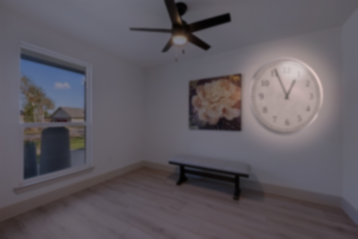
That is 12 h 56 min
